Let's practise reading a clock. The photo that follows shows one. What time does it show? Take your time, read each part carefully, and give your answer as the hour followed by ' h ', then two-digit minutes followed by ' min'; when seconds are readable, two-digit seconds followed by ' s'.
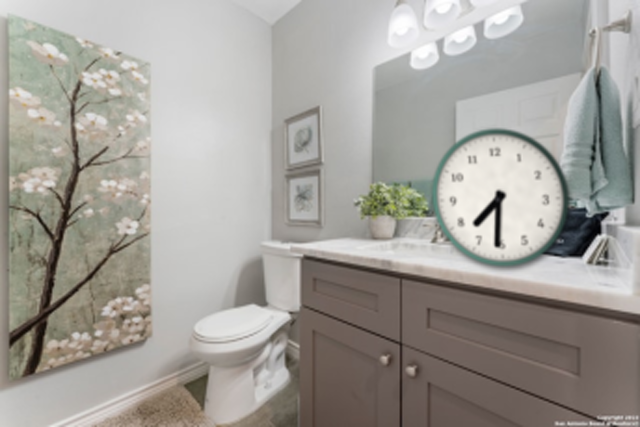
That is 7 h 31 min
